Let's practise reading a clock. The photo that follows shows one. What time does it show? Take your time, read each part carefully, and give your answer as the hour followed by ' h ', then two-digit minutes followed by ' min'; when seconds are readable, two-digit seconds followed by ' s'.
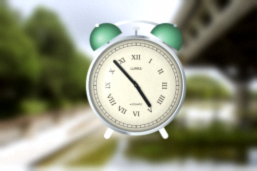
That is 4 h 53 min
